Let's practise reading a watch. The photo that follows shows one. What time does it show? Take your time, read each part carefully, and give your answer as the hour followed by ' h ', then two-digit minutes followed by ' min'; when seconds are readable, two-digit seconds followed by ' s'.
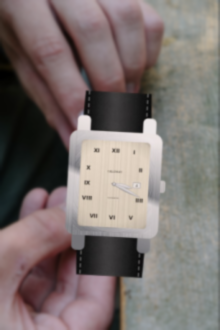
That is 3 h 19 min
